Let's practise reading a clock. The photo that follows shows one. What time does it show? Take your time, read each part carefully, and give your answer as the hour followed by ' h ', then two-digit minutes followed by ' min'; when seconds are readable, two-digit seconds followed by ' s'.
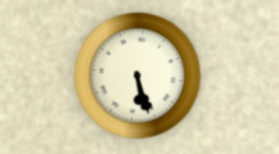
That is 5 h 26 min
